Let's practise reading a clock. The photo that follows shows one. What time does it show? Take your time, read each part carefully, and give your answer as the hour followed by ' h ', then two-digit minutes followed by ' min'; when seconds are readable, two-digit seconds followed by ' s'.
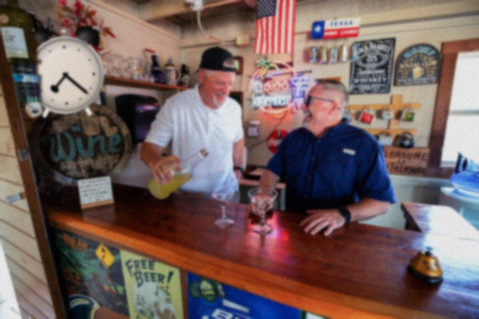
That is 7 h 22 min
